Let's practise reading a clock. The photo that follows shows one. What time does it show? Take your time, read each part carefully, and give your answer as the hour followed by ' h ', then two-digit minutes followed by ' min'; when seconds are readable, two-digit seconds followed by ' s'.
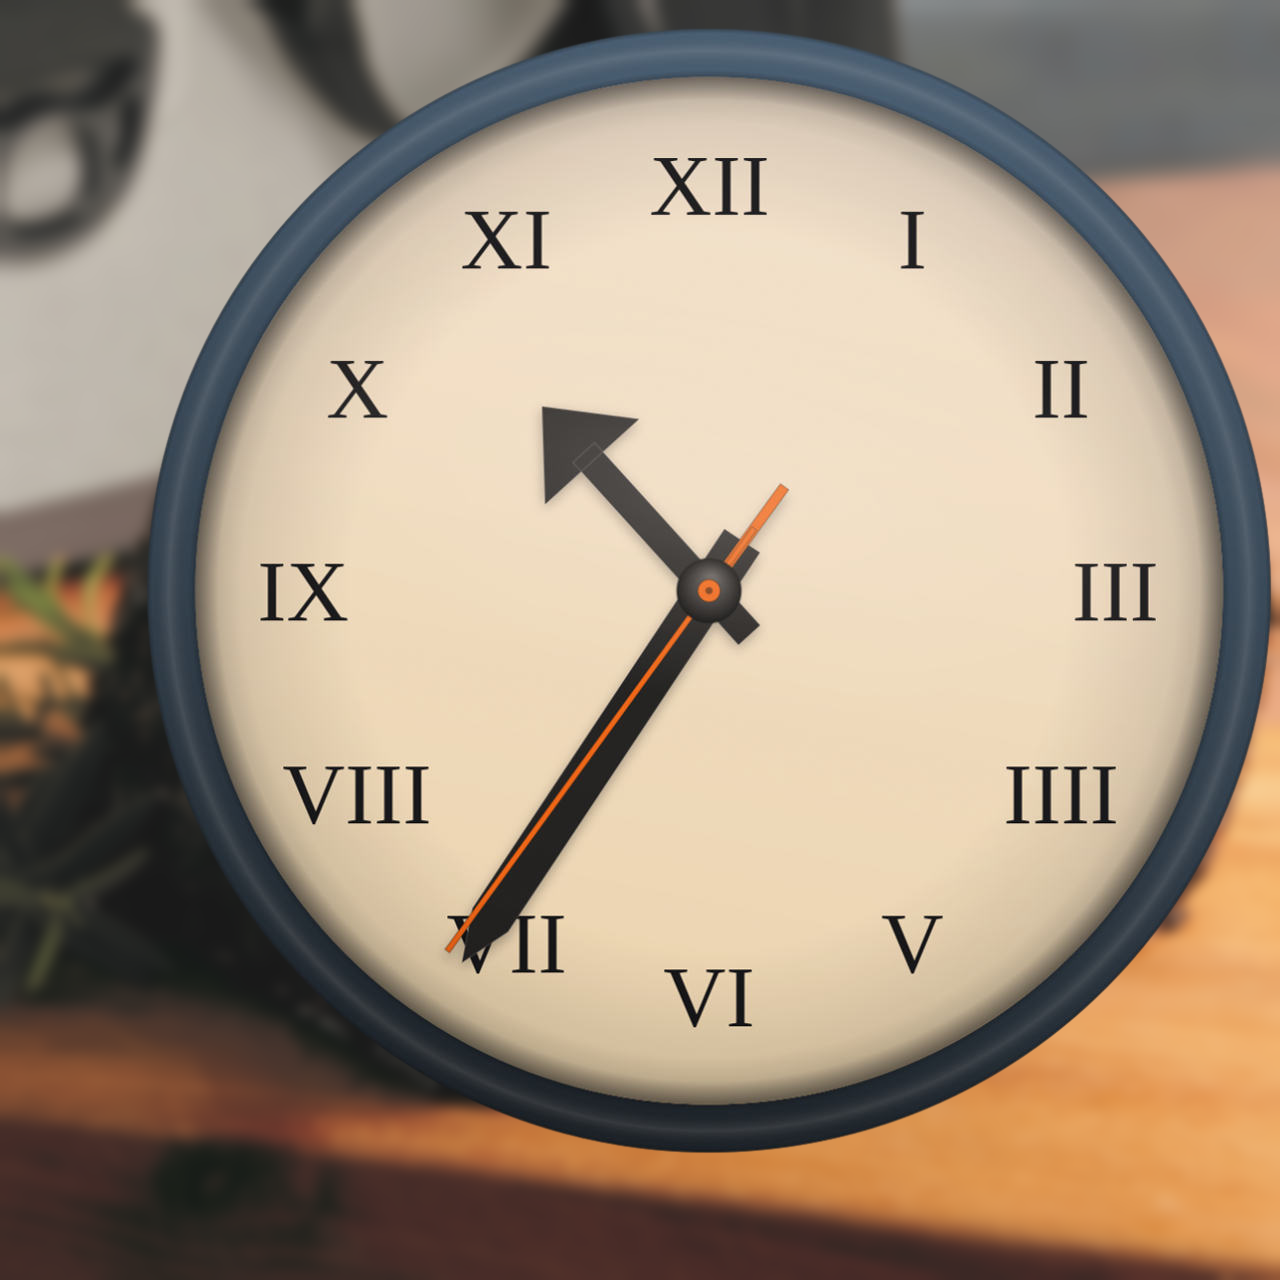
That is 10 h 35 min 36 s
